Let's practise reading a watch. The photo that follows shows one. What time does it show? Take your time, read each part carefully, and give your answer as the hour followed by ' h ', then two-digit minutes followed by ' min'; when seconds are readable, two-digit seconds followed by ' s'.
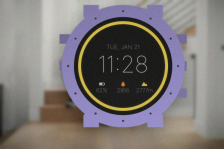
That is 11 h 28 min
